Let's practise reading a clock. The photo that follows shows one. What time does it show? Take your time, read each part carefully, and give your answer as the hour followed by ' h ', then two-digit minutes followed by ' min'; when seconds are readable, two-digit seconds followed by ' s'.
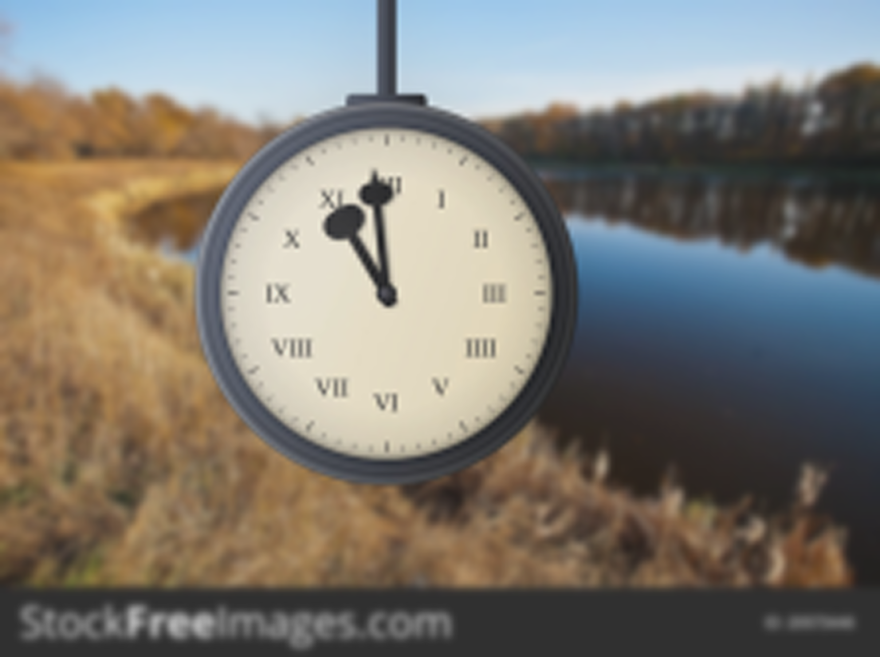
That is 10 h 59 min
